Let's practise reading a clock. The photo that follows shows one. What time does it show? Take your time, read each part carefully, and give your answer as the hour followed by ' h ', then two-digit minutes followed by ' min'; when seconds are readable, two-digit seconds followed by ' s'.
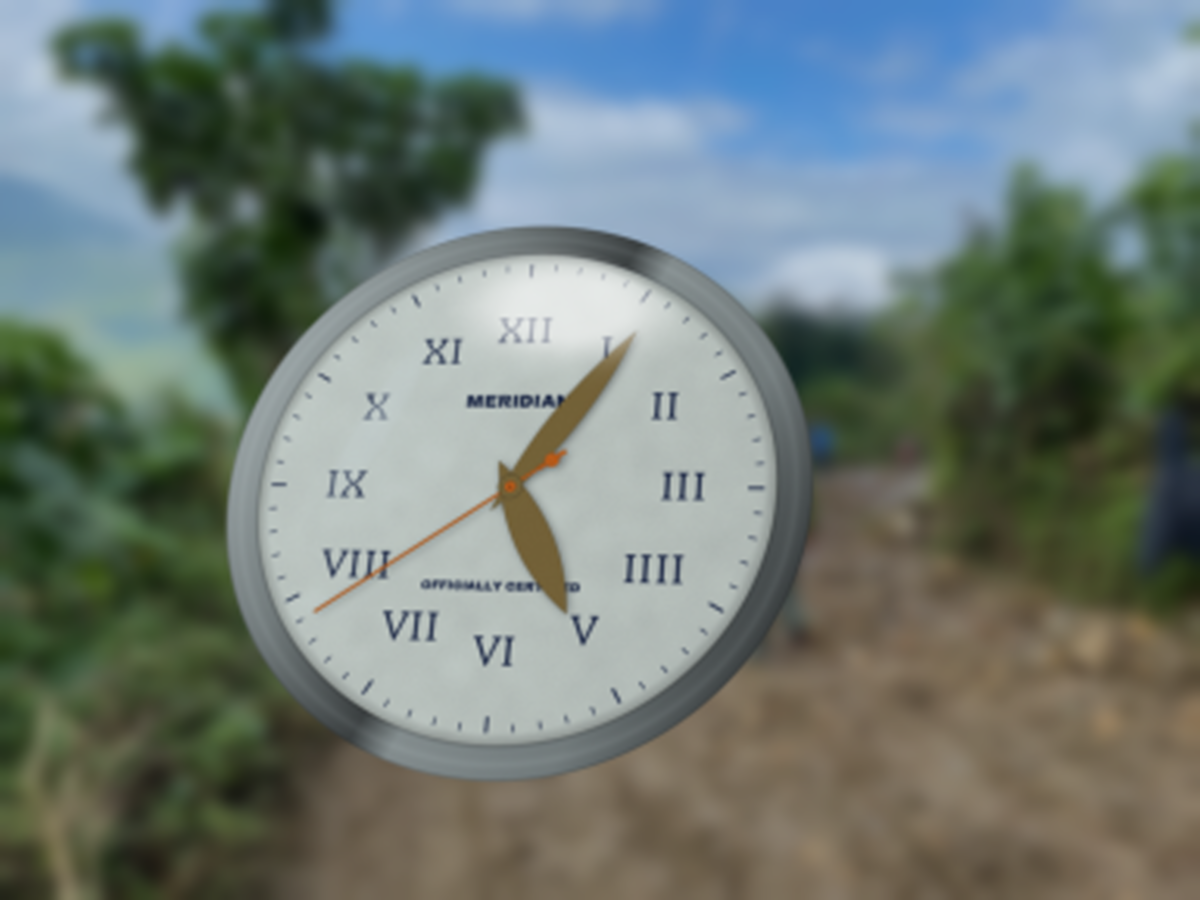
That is 5 h 05 min 39 s
